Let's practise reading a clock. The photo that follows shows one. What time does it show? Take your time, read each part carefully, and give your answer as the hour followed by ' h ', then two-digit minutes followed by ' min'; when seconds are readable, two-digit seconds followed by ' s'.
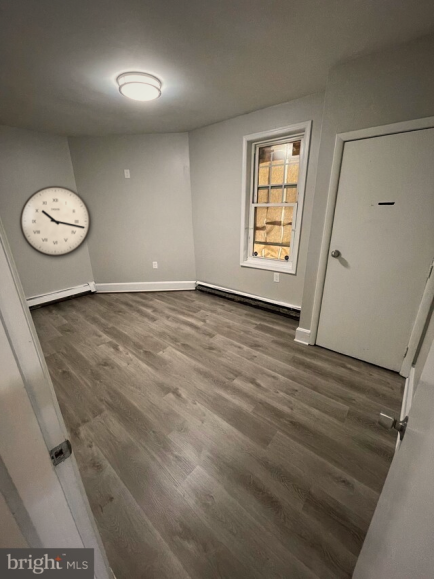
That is 10 h 17 min
